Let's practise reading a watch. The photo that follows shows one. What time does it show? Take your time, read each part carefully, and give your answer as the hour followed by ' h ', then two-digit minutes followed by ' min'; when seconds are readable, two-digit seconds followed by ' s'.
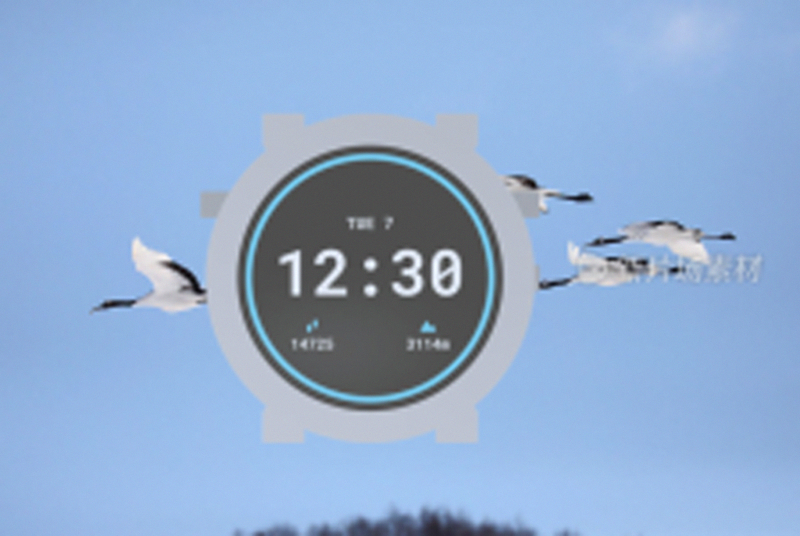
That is 12 h 30 min
